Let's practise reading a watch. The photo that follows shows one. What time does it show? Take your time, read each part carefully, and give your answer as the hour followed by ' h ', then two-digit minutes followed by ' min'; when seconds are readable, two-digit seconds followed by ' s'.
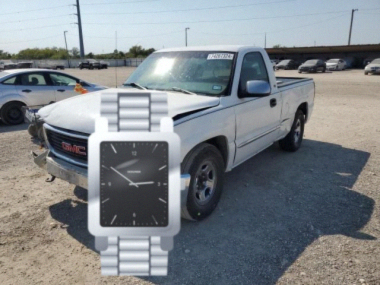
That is 2 h 51 min
